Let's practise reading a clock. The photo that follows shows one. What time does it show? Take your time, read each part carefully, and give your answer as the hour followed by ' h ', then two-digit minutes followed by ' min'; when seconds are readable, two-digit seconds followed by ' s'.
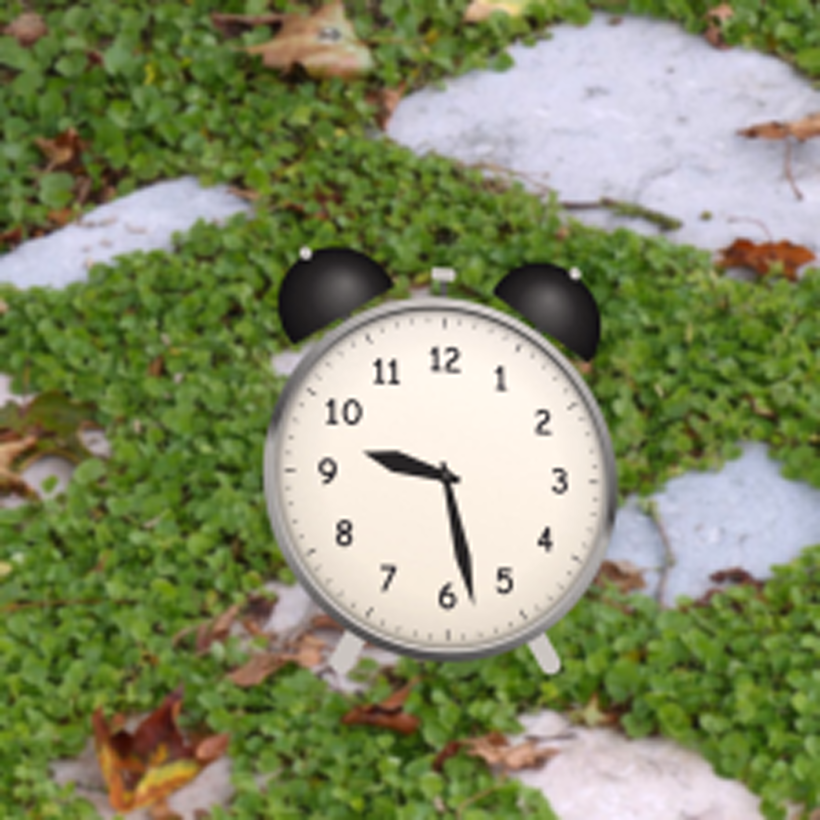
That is 9 h 28 min
